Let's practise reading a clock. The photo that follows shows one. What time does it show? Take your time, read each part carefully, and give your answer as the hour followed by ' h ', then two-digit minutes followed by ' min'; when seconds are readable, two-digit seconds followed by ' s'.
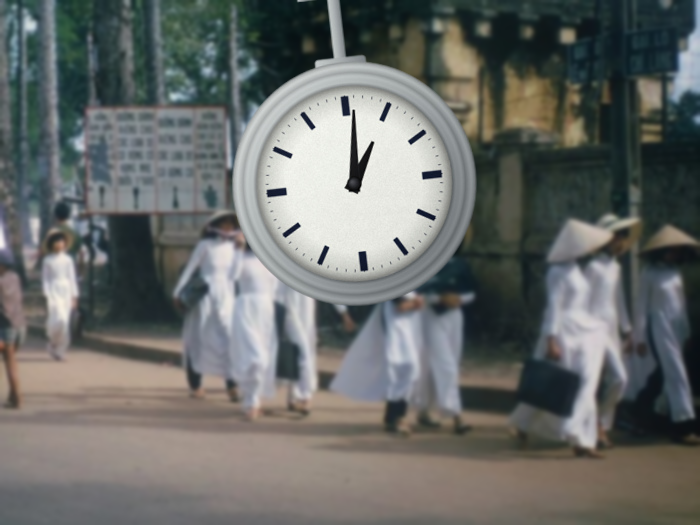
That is 1 h 01 min
